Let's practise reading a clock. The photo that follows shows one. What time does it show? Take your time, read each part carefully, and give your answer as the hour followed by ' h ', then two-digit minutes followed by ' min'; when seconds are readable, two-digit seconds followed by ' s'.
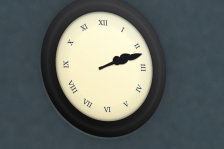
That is 2 h 12 min
